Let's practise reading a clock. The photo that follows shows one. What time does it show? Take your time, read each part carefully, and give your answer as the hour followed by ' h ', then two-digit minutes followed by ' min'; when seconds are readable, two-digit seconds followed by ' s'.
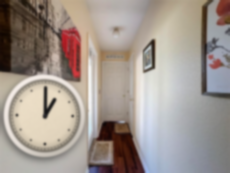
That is 1 h 00 min
